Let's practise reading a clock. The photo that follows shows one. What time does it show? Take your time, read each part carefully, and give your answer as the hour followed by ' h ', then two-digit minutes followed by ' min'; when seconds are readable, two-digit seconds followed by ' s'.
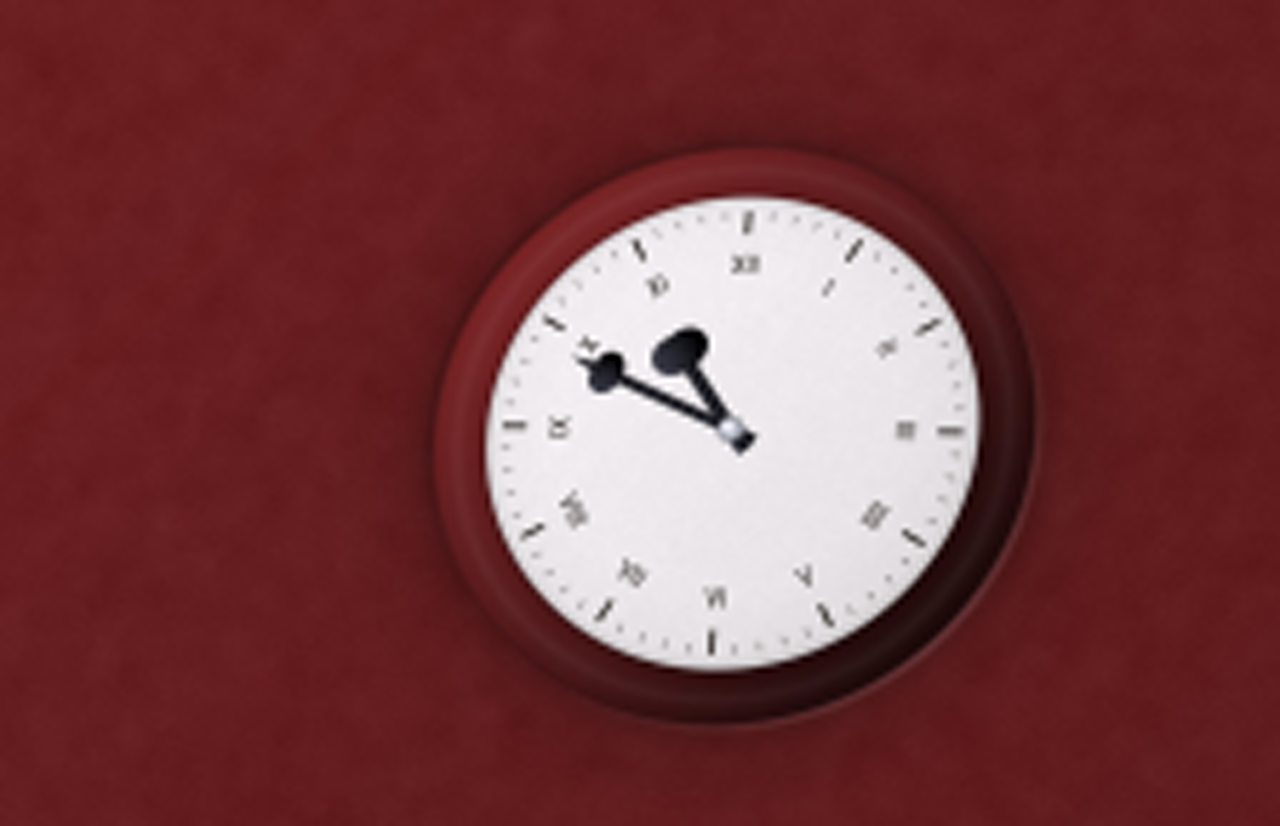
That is 10 h 49 min
